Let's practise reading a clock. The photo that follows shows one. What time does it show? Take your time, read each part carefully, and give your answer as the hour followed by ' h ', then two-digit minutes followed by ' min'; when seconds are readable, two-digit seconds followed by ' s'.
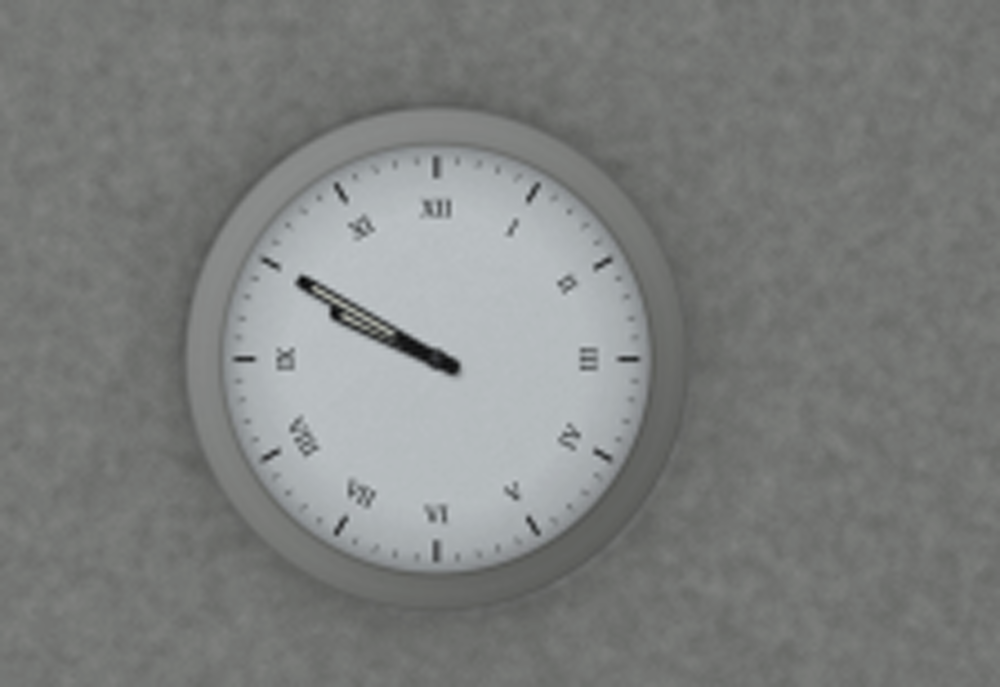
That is 9 h 50 min
